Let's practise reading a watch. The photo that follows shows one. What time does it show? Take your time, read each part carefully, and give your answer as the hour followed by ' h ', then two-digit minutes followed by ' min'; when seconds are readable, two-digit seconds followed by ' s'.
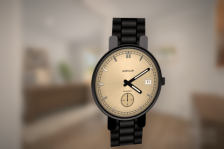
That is 4 h 10 min
